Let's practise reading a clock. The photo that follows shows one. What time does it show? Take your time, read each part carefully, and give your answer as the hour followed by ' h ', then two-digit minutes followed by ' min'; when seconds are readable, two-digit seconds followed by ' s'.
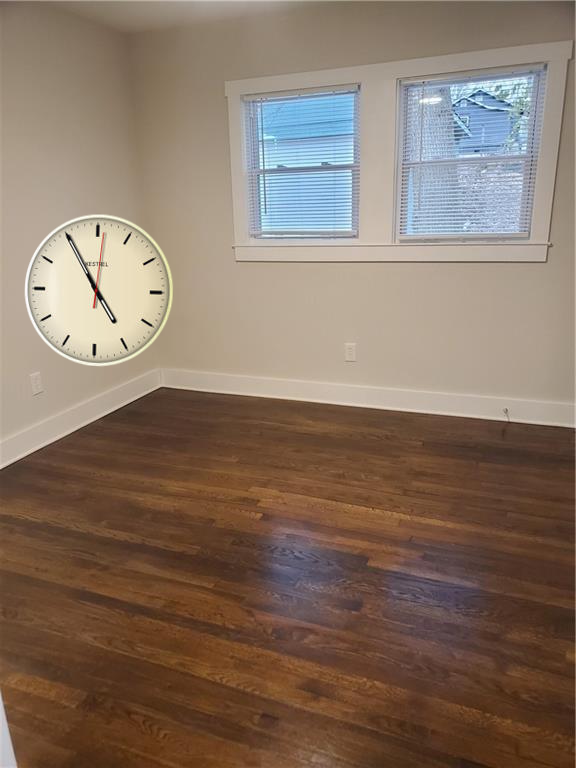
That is 4 h 55 min 01 s
